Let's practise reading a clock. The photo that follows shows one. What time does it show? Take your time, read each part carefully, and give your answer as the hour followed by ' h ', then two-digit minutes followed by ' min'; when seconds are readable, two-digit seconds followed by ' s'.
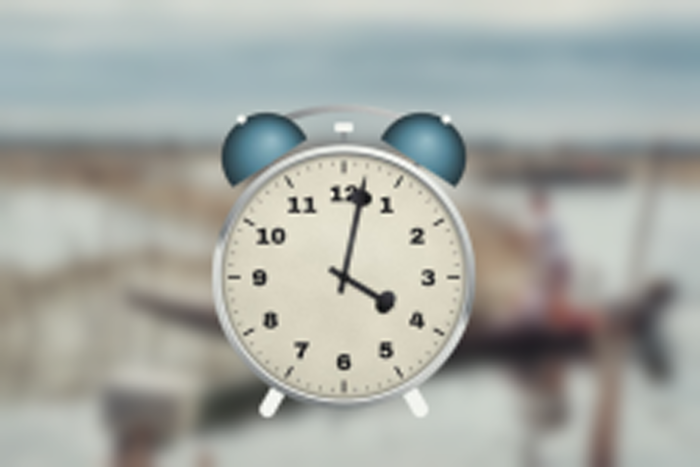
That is 4 h 02 min
